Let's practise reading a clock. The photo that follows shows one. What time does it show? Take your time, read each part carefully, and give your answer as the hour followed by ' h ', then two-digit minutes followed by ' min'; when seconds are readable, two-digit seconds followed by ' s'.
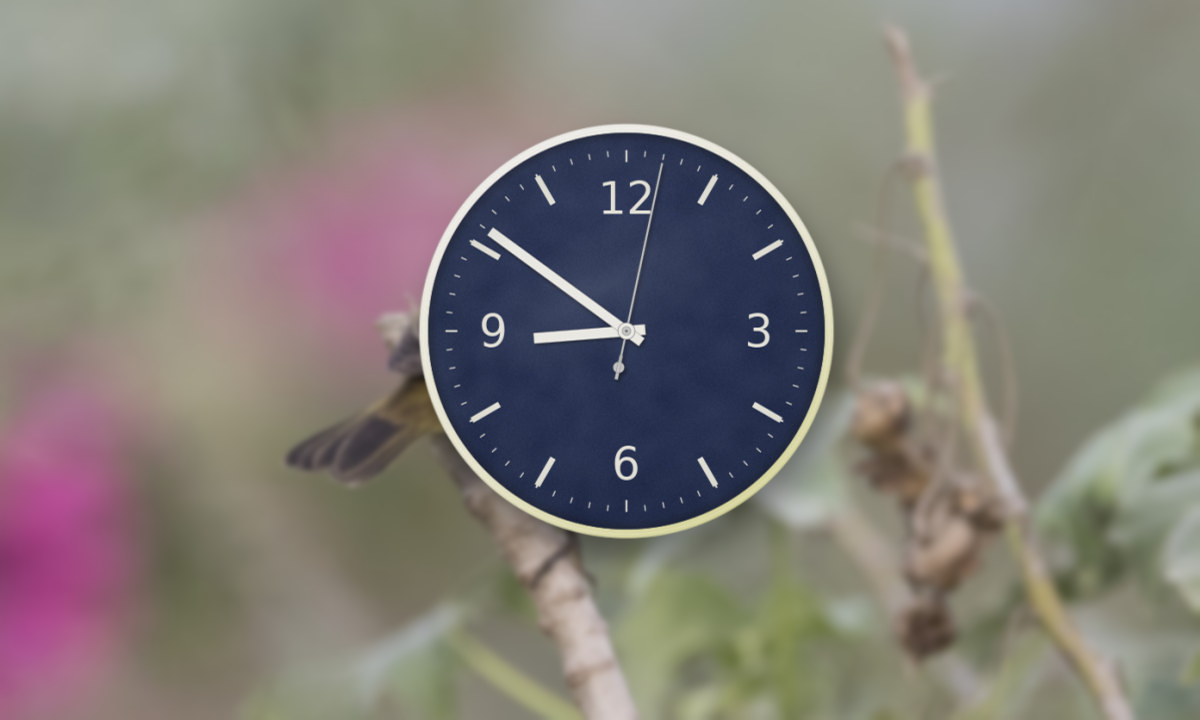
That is 8 h 51 min 02 s
